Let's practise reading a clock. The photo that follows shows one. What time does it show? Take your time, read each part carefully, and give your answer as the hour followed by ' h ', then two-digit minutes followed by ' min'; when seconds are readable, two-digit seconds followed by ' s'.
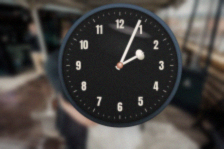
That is 2 h 04 min
